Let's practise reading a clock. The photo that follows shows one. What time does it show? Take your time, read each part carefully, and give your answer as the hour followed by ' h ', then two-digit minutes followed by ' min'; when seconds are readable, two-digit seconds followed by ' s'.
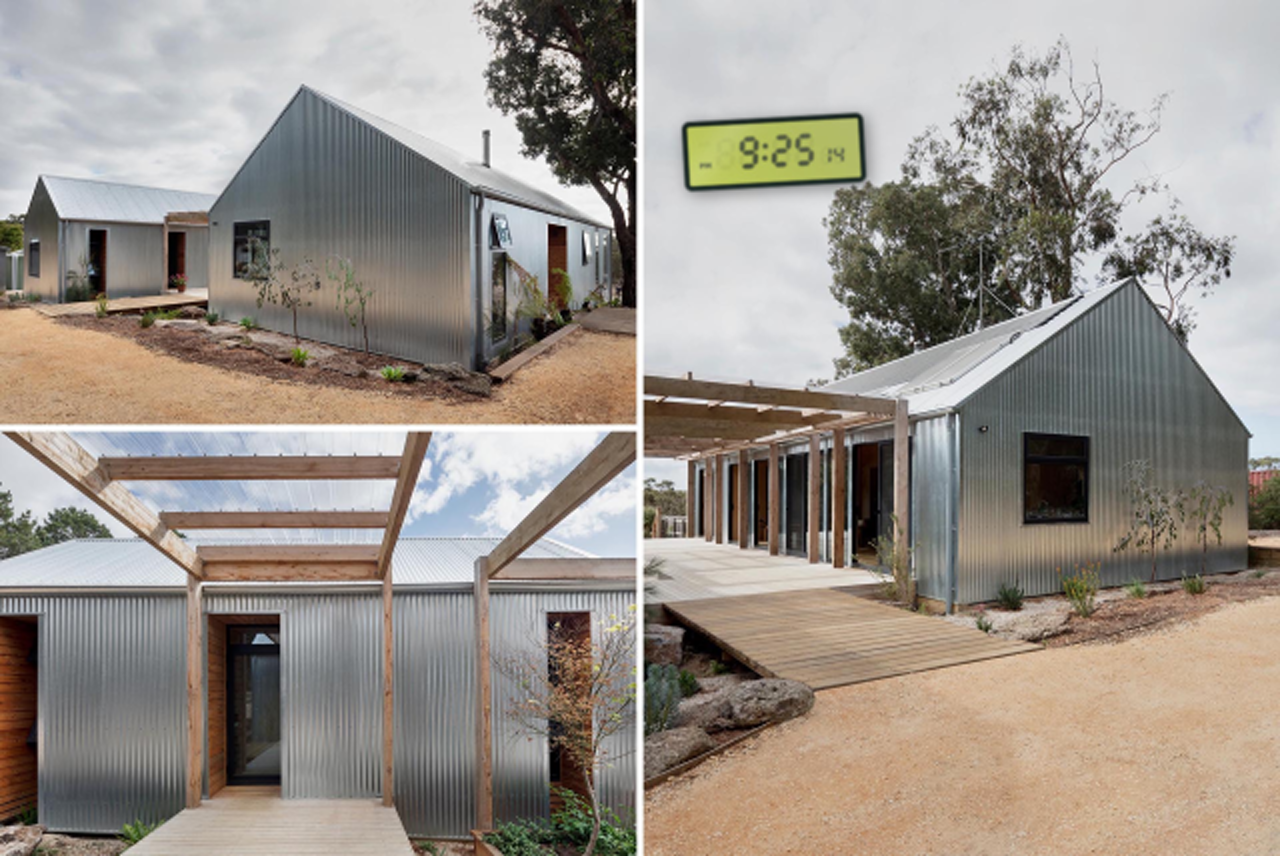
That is 9 h 25 min 14 s
